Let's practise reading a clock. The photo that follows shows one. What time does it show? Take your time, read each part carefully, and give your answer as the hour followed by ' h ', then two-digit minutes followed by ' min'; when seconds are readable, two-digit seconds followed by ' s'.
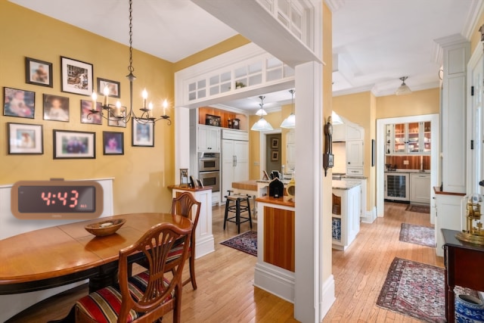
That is 4 h 43 min
